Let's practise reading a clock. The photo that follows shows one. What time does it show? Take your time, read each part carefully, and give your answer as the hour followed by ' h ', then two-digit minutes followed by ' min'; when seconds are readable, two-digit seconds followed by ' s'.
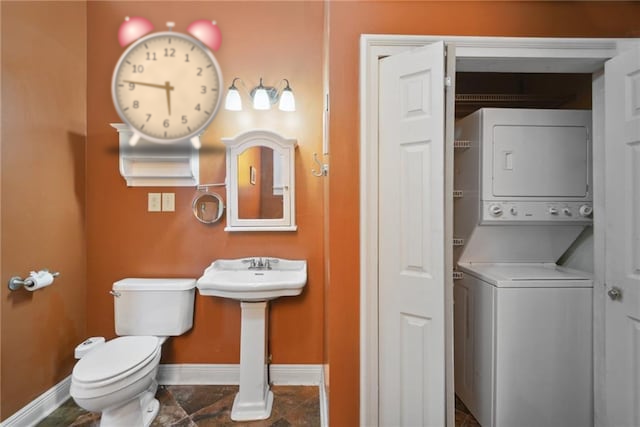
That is 5 h 46 min
